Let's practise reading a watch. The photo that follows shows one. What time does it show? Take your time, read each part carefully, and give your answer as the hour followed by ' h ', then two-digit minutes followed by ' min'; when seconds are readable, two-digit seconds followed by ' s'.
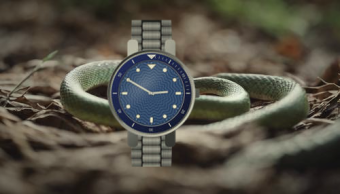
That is 2 h 50 min
